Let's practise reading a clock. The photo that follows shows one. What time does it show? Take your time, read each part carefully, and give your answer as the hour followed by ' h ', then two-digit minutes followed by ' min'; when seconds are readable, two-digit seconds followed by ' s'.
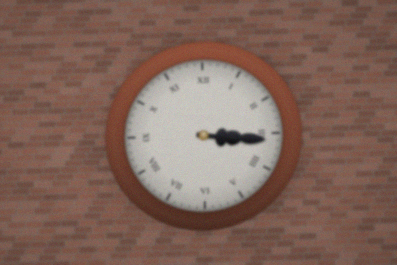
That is 3 h 16 min
